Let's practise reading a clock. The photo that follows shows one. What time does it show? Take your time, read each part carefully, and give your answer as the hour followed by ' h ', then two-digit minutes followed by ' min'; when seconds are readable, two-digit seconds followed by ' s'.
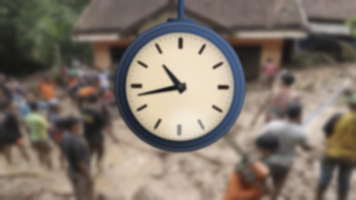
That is 10 h 43 min
